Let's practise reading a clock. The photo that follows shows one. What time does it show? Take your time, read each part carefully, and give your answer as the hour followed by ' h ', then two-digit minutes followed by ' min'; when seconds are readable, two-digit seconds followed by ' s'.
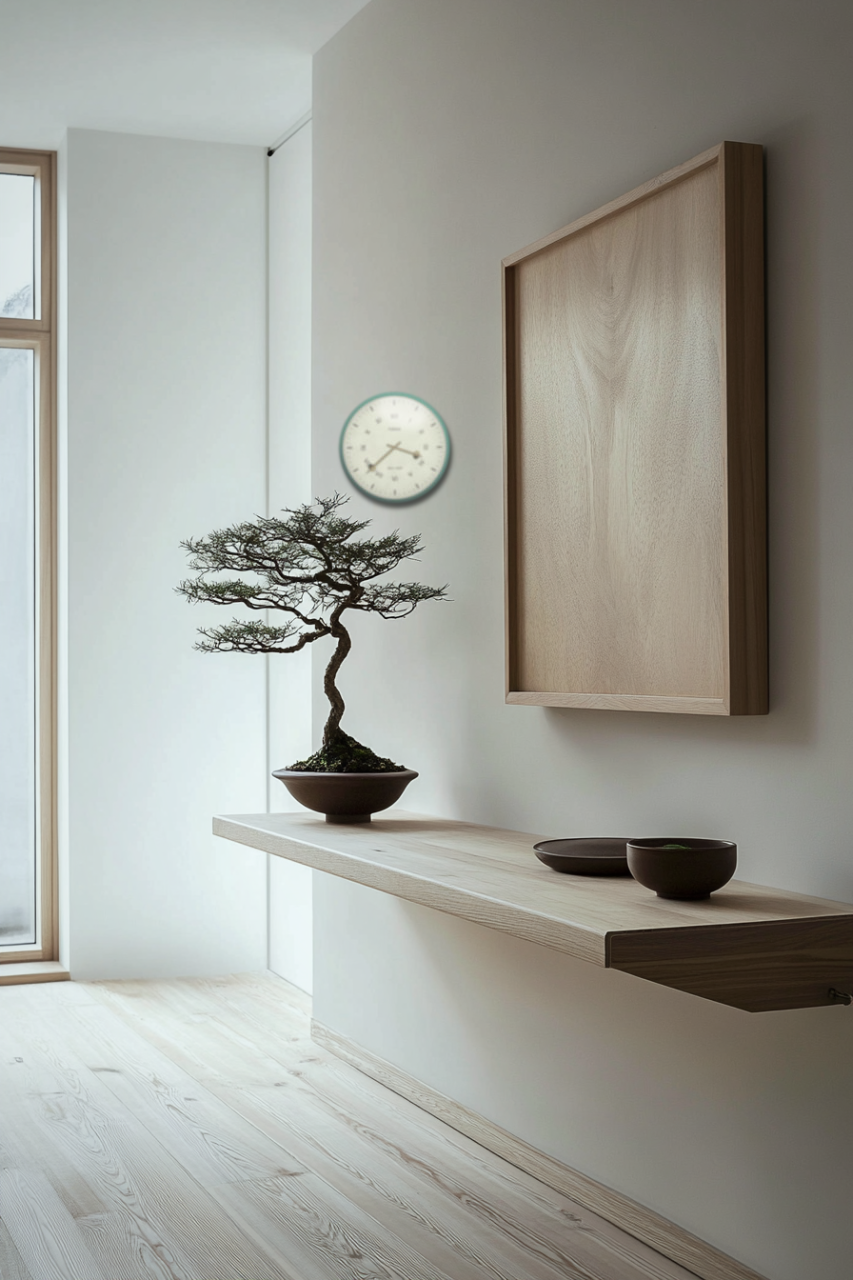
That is 3 h 38 min
